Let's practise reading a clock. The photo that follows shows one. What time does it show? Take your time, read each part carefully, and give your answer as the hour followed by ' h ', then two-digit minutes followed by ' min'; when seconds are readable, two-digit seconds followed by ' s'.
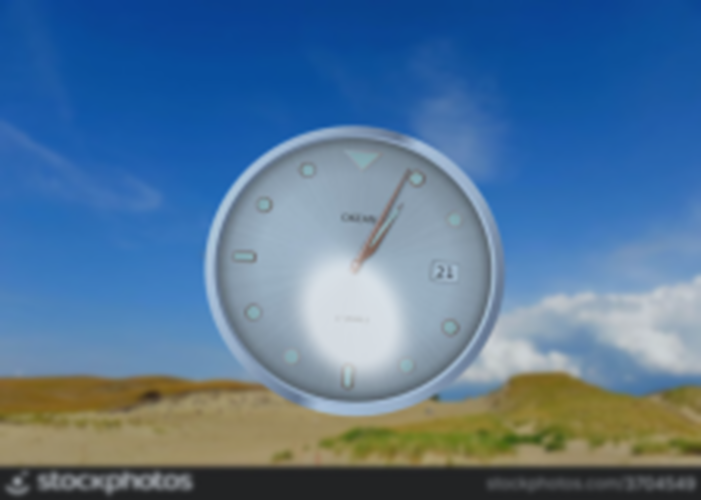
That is 1 h 04 min
